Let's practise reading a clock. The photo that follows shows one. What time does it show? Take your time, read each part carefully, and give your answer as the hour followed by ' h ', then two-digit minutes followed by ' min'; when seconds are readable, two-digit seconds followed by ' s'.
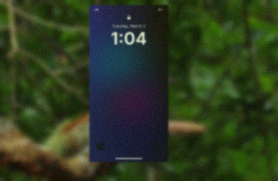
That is 1 h 04 min
